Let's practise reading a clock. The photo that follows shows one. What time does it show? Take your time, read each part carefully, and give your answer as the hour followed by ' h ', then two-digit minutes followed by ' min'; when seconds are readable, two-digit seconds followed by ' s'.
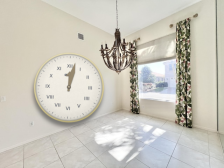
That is 12 h 02 min
